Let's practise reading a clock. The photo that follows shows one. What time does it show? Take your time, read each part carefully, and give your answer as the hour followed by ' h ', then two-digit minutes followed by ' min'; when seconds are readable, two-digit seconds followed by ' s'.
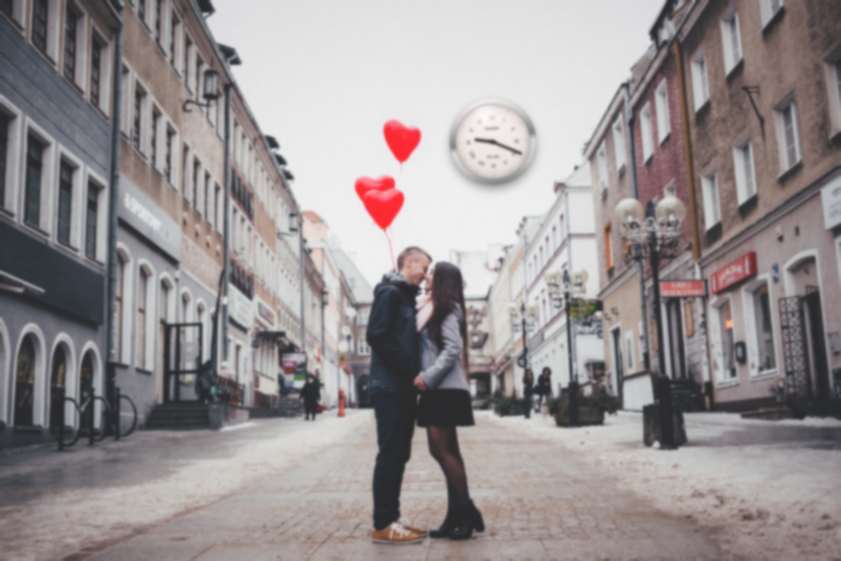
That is 9 h 19 min
